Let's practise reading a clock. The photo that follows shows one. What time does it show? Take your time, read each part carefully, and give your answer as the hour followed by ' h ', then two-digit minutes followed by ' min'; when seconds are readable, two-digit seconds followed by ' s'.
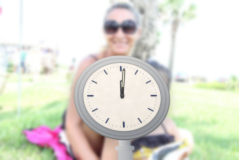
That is 12 h 01 min
